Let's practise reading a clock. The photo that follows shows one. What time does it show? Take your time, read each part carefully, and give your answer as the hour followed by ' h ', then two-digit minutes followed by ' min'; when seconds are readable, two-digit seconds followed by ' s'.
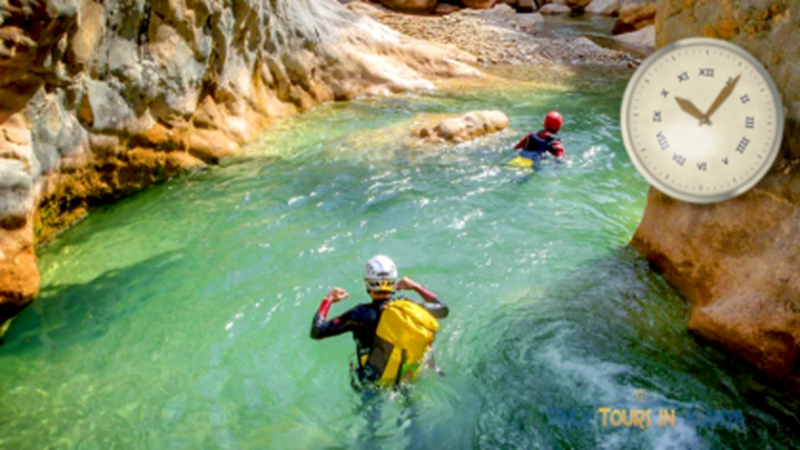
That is 10 h 06 min
